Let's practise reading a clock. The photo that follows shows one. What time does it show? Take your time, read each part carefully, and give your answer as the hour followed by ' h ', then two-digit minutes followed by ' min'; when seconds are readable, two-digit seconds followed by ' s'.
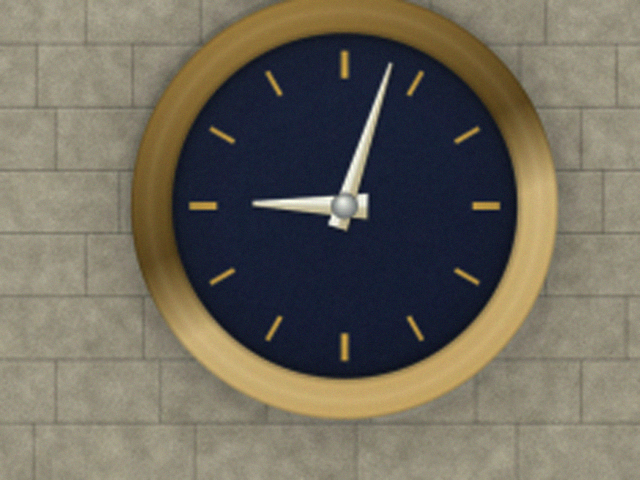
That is 9 h 03 min
